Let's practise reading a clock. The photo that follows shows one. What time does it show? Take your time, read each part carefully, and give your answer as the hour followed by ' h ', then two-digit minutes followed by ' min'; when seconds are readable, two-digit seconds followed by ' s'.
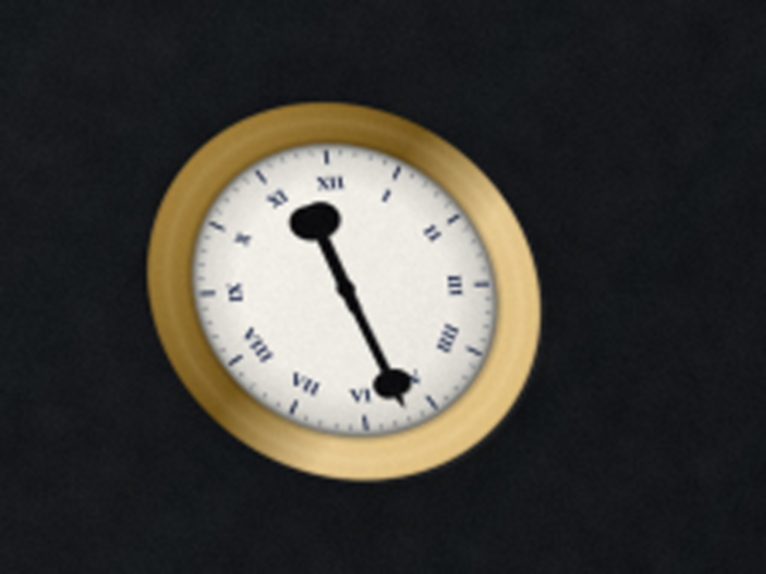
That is 11 h 27 min
